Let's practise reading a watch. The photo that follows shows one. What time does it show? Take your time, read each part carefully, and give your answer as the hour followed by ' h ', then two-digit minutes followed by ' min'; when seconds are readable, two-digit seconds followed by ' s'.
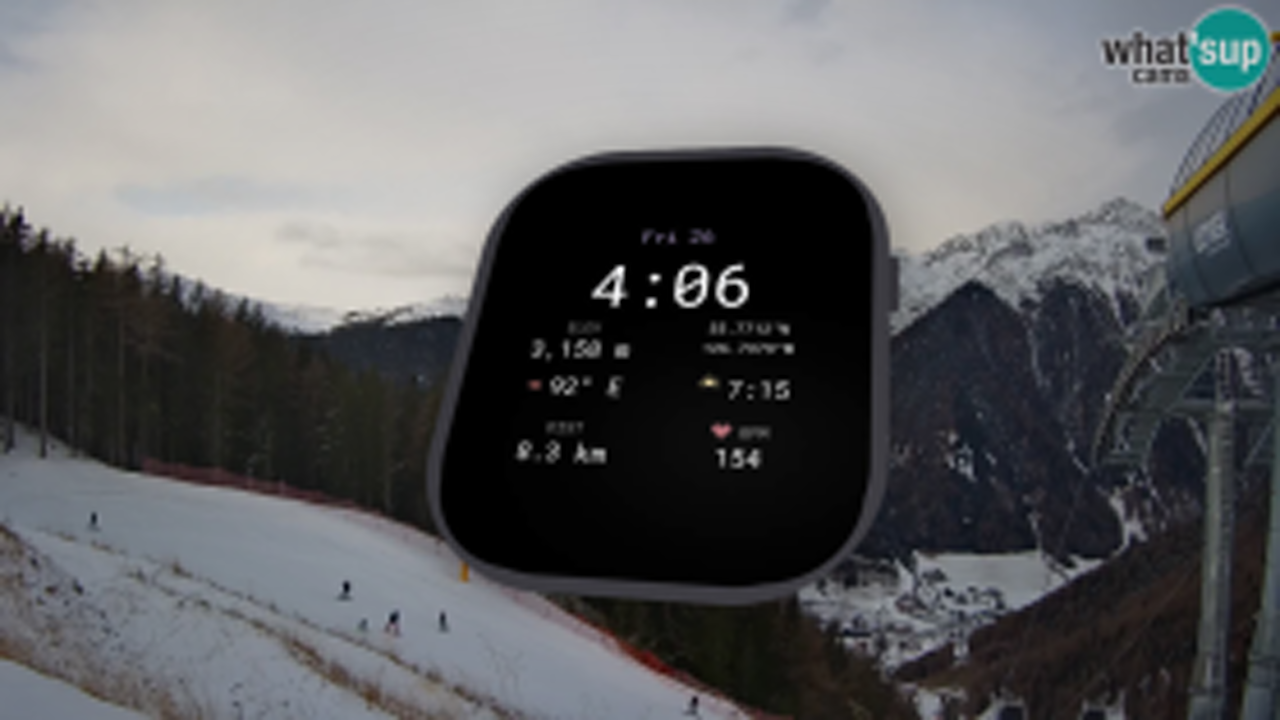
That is 4 h 06 min
